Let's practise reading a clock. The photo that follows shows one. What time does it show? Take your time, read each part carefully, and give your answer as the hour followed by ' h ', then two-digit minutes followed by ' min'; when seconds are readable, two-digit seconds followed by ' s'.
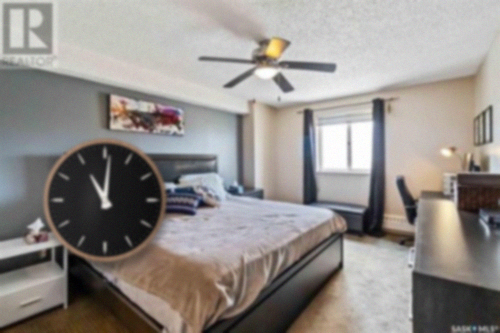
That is 11 h 01 min
